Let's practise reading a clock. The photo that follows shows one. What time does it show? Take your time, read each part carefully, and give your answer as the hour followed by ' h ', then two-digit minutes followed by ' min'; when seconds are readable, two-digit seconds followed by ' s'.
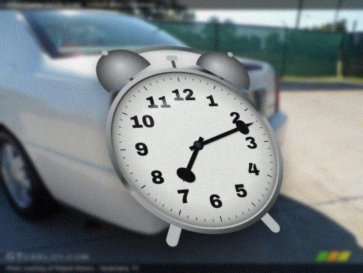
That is 7 h 12 min
